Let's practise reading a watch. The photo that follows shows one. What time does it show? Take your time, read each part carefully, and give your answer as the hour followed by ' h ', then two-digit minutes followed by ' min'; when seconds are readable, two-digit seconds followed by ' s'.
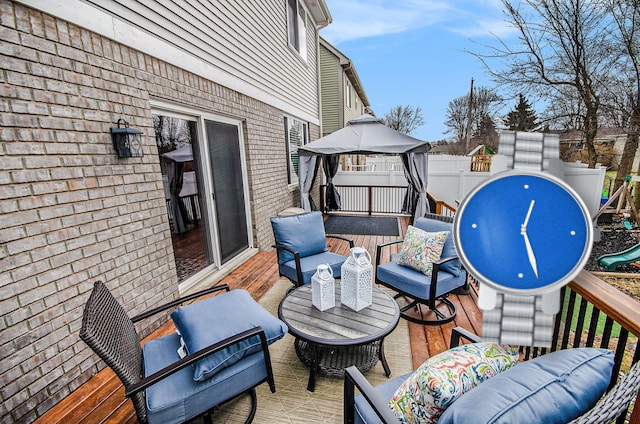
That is 12 h 27 min
